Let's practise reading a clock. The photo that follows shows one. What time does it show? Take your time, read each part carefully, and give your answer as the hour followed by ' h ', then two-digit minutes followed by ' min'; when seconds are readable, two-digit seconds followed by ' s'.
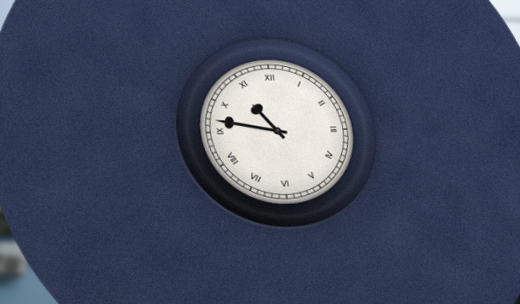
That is 10 h 47 min
